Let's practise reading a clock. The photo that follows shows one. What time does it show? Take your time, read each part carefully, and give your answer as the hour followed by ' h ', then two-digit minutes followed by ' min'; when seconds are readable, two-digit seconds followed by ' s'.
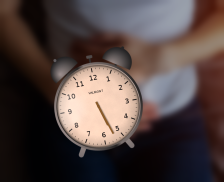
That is 5 h 27 min
